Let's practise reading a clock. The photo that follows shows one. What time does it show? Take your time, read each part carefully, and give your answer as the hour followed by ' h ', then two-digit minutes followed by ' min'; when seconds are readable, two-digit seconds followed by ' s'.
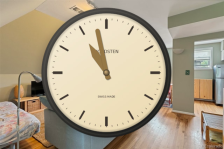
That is 10 h 58 min
